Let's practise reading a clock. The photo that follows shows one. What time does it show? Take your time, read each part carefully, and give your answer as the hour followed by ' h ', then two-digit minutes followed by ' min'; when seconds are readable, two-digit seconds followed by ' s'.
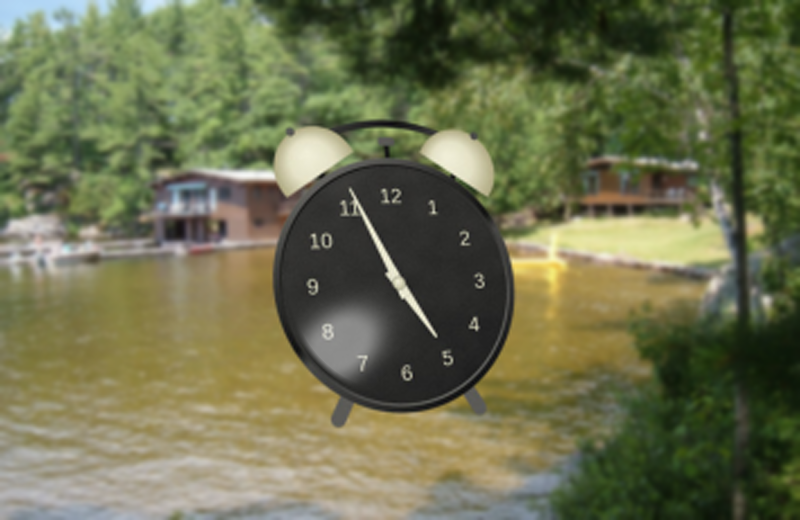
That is 4 h 56 min
